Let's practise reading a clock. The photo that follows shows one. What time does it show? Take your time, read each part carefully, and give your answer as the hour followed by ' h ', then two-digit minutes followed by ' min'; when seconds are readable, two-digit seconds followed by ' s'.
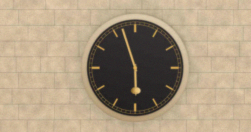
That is 5 h 57 min
